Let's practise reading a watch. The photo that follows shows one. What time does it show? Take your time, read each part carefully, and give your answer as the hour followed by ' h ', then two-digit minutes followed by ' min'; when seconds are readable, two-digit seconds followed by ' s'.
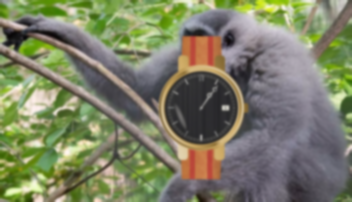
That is 1 h 06 min
